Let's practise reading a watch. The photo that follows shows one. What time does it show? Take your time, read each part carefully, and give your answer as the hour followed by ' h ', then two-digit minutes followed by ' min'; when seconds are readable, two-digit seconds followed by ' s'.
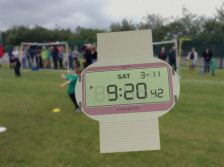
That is 9 h 20 min 42 s
